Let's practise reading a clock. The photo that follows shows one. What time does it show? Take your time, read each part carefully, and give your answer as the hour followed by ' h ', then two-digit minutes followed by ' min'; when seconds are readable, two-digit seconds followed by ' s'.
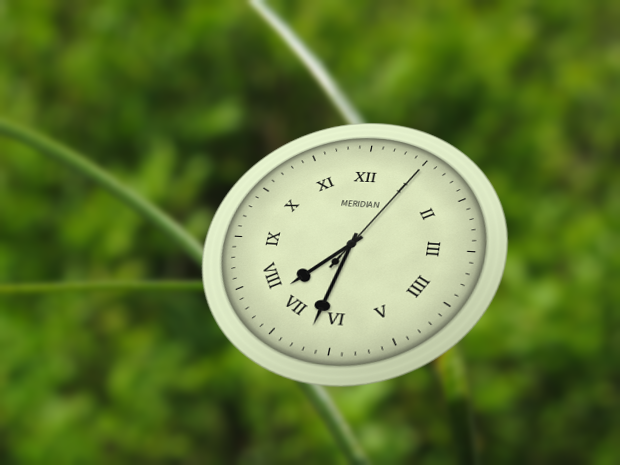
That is 7 h 32 min 05 s
